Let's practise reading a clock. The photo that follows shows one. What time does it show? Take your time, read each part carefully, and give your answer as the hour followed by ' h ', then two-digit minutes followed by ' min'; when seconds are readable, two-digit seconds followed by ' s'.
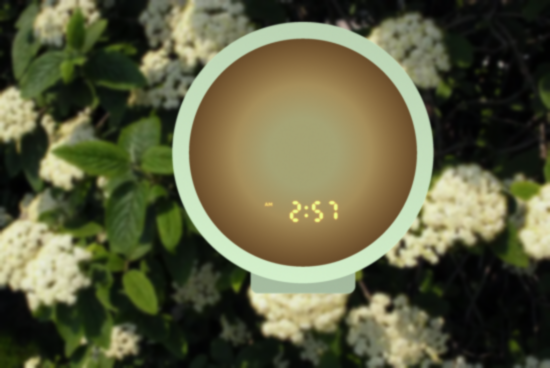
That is 2 h 57 min
